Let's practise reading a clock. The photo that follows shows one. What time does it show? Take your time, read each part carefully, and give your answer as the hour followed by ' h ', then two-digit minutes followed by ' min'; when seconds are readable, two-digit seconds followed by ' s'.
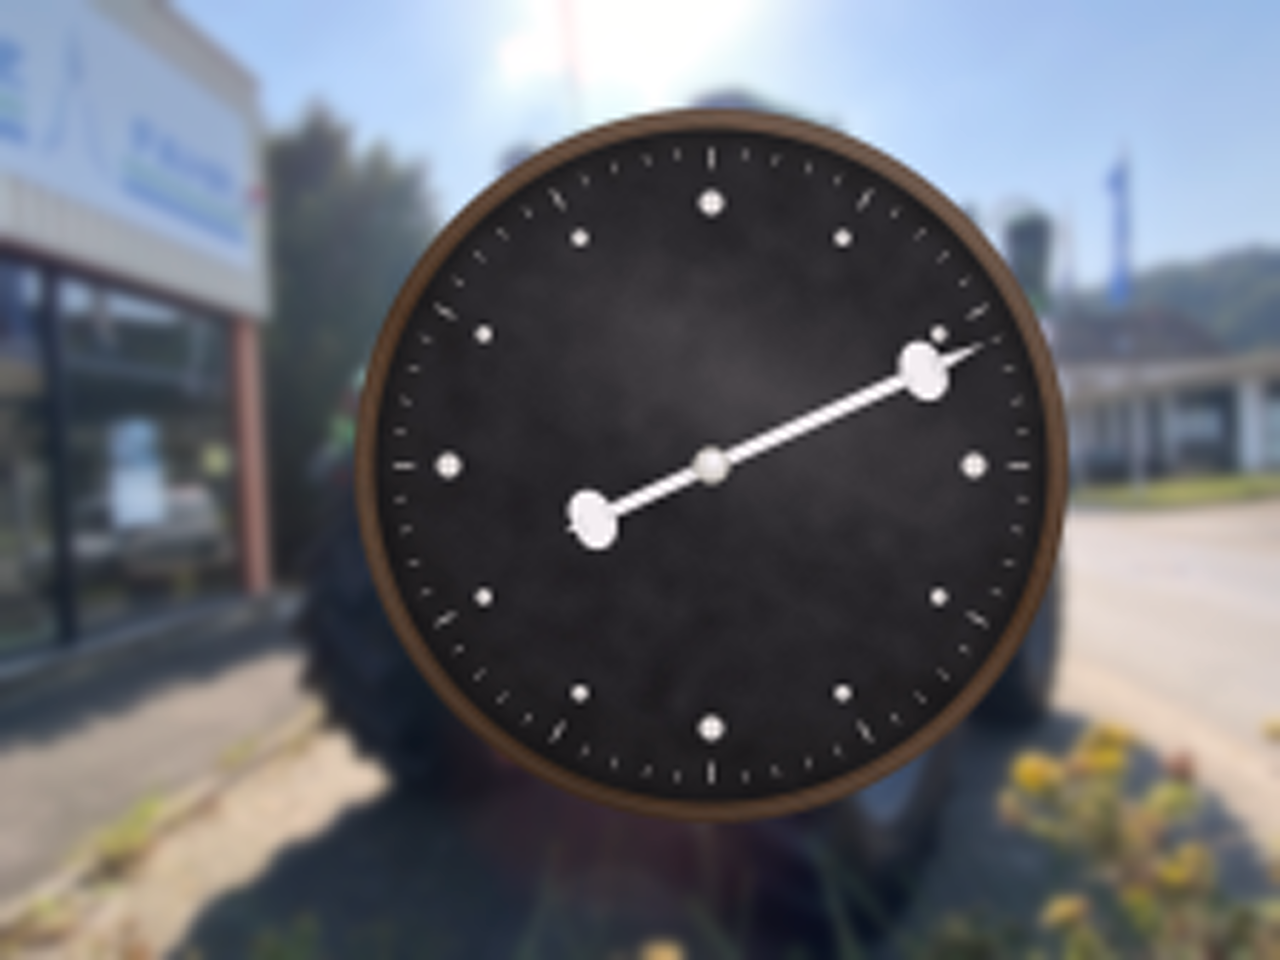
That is 8 h 11 min
